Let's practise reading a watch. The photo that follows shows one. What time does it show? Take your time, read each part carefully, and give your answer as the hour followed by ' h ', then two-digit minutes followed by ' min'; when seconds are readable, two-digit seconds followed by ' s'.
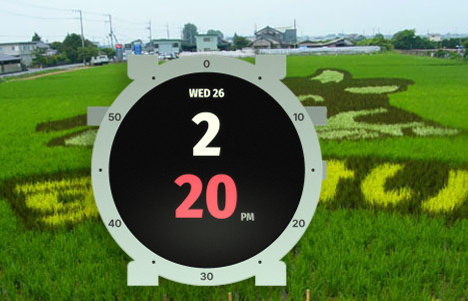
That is 2 h 20 min
